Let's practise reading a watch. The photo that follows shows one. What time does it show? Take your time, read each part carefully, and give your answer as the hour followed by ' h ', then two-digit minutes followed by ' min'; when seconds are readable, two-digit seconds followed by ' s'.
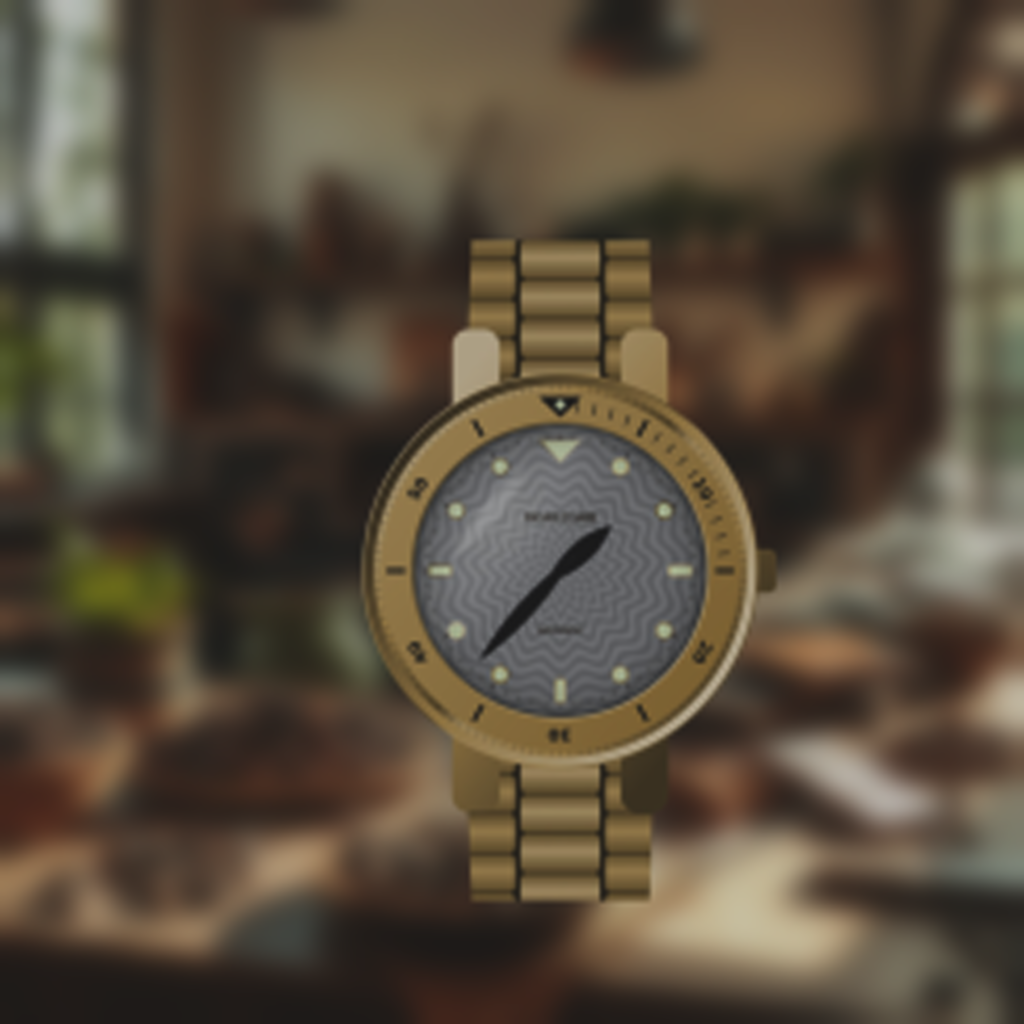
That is 1 h 37 min
